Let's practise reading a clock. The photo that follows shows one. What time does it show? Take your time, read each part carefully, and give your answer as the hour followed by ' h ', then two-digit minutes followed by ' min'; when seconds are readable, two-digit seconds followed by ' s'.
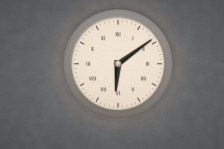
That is 6 h 09 min
